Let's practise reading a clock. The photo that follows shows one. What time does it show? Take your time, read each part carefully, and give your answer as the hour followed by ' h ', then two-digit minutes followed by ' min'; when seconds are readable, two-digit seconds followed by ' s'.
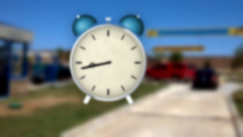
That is 8 h 43 min
